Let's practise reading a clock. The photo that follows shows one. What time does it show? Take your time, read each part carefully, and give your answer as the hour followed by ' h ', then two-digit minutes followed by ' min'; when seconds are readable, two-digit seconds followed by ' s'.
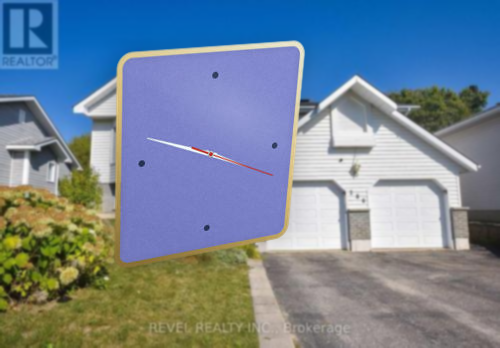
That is 3 h 48 min 19 s
